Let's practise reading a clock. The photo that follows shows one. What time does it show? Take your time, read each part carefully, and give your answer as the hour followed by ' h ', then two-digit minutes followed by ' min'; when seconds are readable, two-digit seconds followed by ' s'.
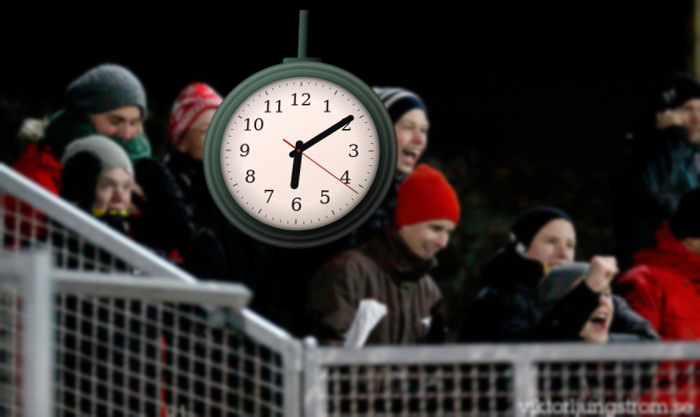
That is 6 h 09 min 21 s
